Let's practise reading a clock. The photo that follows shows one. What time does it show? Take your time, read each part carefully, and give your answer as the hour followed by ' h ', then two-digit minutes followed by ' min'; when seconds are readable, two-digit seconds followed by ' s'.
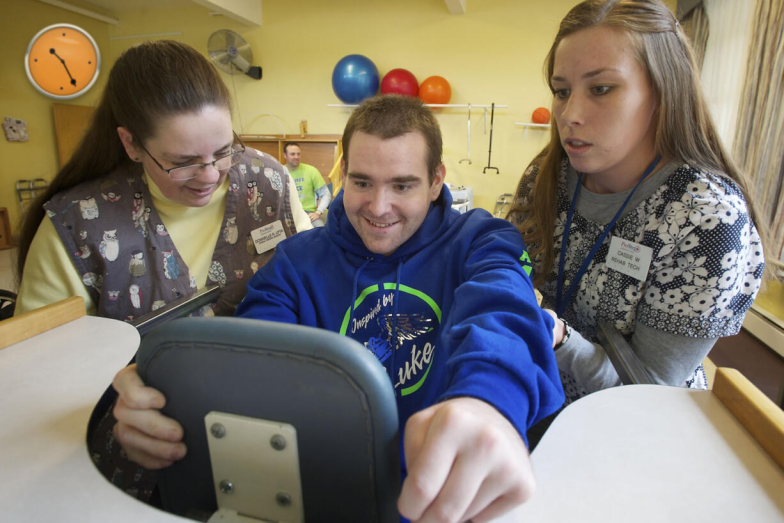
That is 10 h 25 min
